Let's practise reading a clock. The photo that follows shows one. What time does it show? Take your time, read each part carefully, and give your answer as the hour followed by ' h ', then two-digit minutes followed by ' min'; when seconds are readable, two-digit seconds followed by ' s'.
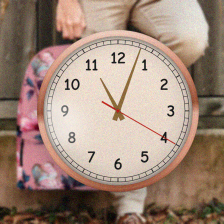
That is 11 h 03 min 20 s
